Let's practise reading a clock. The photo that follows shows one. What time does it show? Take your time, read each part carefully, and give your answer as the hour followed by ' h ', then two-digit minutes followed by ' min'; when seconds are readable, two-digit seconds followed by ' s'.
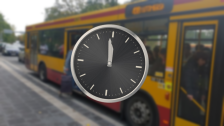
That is 11 h 59 min
